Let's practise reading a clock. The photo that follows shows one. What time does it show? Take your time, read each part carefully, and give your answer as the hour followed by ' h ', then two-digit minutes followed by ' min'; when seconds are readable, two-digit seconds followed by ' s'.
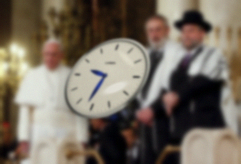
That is 9 h 32 min
